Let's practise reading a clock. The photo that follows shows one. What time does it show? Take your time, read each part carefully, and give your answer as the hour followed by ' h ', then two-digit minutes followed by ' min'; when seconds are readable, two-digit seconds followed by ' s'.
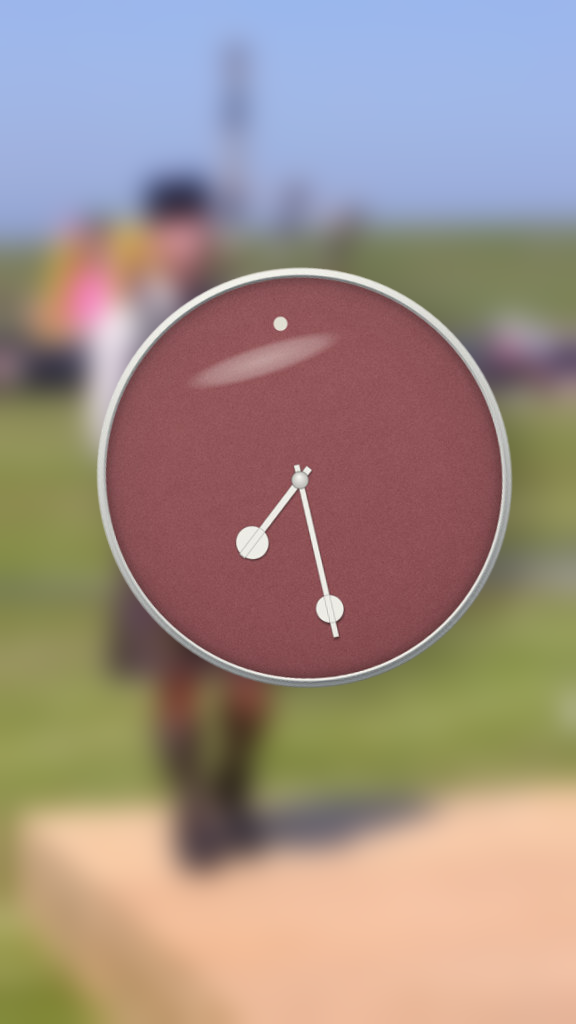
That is 7 h 29 min
